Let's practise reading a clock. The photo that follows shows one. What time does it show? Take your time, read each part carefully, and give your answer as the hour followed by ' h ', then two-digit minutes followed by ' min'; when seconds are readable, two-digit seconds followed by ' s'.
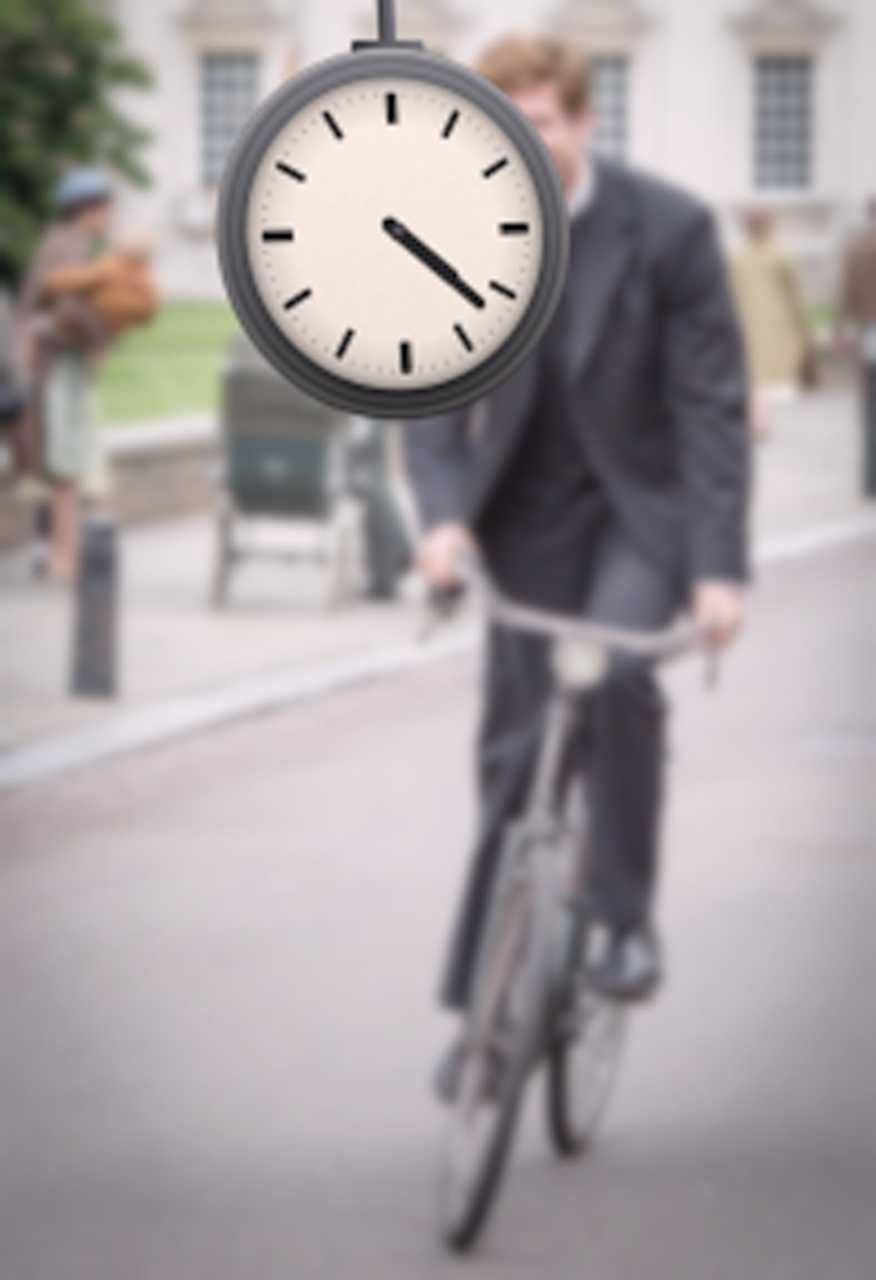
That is 4 h 22 min
